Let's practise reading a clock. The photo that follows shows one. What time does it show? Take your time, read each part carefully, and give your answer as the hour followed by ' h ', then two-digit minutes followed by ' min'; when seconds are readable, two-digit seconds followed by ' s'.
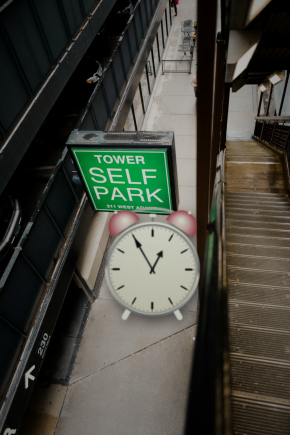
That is 12 h 55 min
